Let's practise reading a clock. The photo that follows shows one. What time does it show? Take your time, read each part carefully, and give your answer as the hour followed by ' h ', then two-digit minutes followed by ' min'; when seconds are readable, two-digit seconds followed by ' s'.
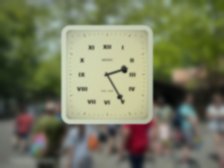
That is 2 h 25 min
